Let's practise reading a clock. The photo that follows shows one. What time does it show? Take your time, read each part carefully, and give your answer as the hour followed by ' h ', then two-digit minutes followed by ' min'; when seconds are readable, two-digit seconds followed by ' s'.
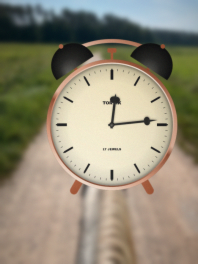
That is 12 h 14 min
